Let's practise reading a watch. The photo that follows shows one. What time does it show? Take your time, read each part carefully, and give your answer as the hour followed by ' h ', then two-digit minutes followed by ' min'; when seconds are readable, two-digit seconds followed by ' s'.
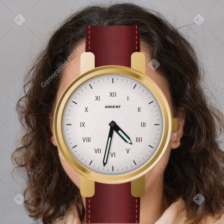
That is 4 h 32 min
